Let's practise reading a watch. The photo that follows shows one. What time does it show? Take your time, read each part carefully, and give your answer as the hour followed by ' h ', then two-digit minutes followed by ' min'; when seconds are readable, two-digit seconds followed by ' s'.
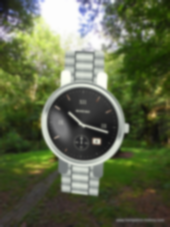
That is 10 h 17 min
